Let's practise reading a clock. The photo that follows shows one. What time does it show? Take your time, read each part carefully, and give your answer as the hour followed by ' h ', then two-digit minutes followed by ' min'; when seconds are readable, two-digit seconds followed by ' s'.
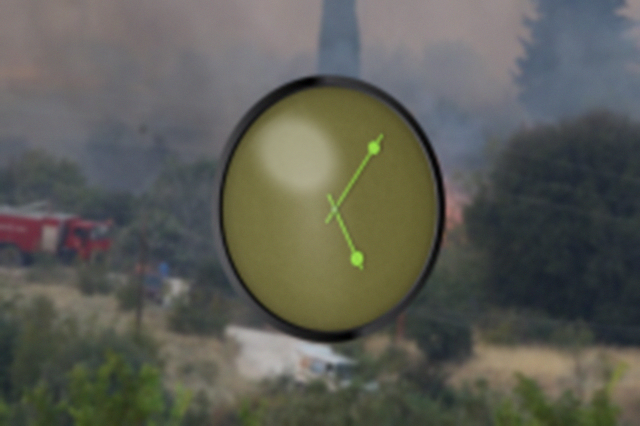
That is 5 h 06 min
